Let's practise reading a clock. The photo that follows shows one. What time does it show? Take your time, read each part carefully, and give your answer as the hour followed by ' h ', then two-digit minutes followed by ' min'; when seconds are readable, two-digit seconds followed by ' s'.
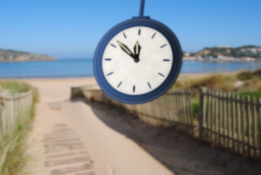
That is 11 h 52 min
